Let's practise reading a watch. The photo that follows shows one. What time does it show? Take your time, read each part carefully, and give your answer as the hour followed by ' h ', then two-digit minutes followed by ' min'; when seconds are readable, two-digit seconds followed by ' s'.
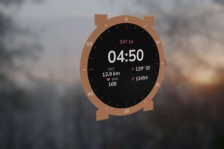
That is 4 h 50 min
